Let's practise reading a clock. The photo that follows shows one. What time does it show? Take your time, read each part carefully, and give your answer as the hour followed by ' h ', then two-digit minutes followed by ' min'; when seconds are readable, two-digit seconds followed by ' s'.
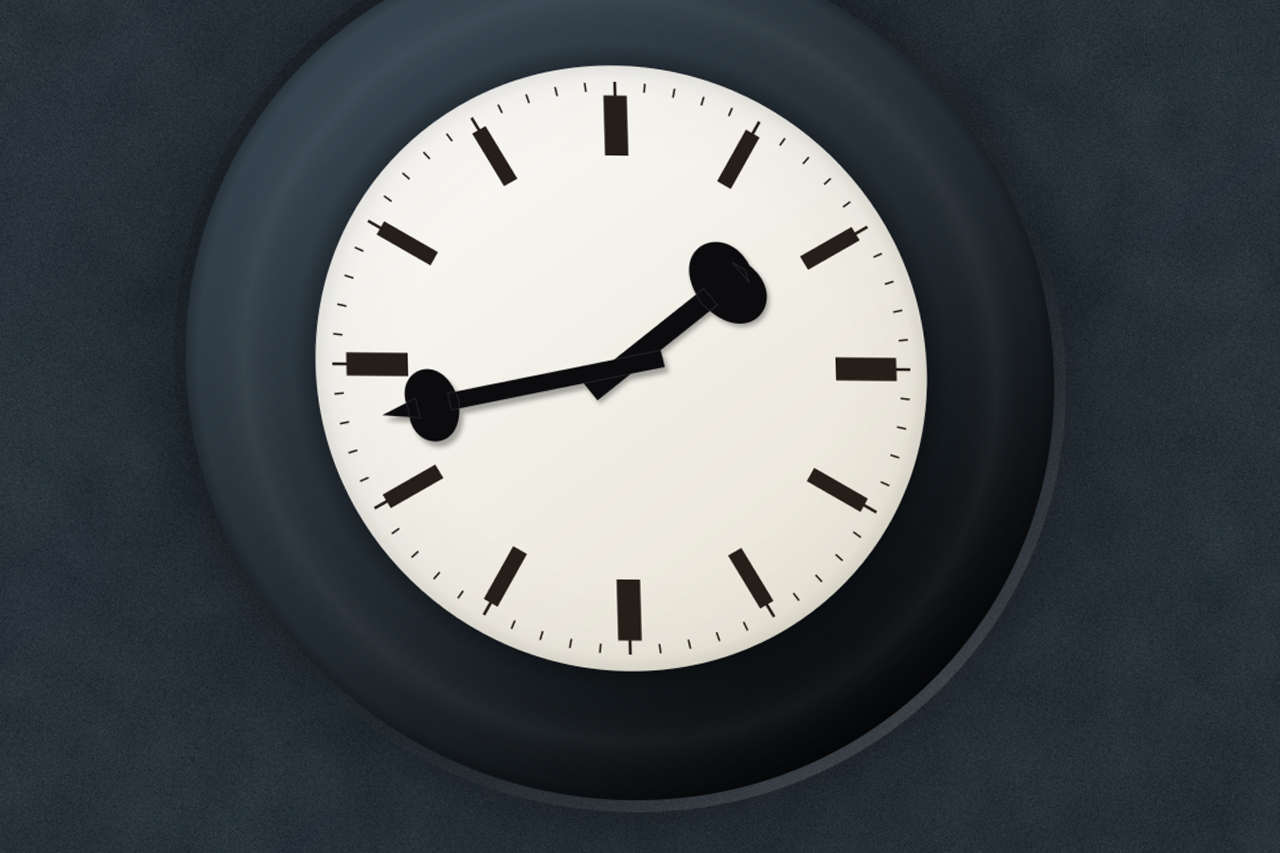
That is 1 h 43 min
